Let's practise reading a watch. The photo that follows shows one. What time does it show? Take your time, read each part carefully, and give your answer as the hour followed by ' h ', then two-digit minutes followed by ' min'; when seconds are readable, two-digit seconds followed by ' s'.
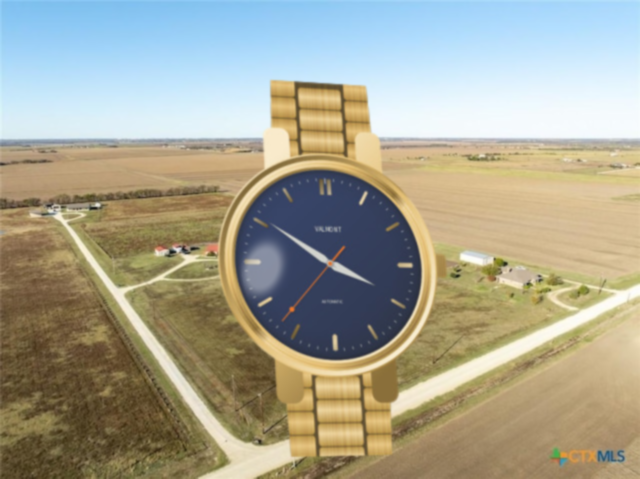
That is 3 h 50 min 37 s
